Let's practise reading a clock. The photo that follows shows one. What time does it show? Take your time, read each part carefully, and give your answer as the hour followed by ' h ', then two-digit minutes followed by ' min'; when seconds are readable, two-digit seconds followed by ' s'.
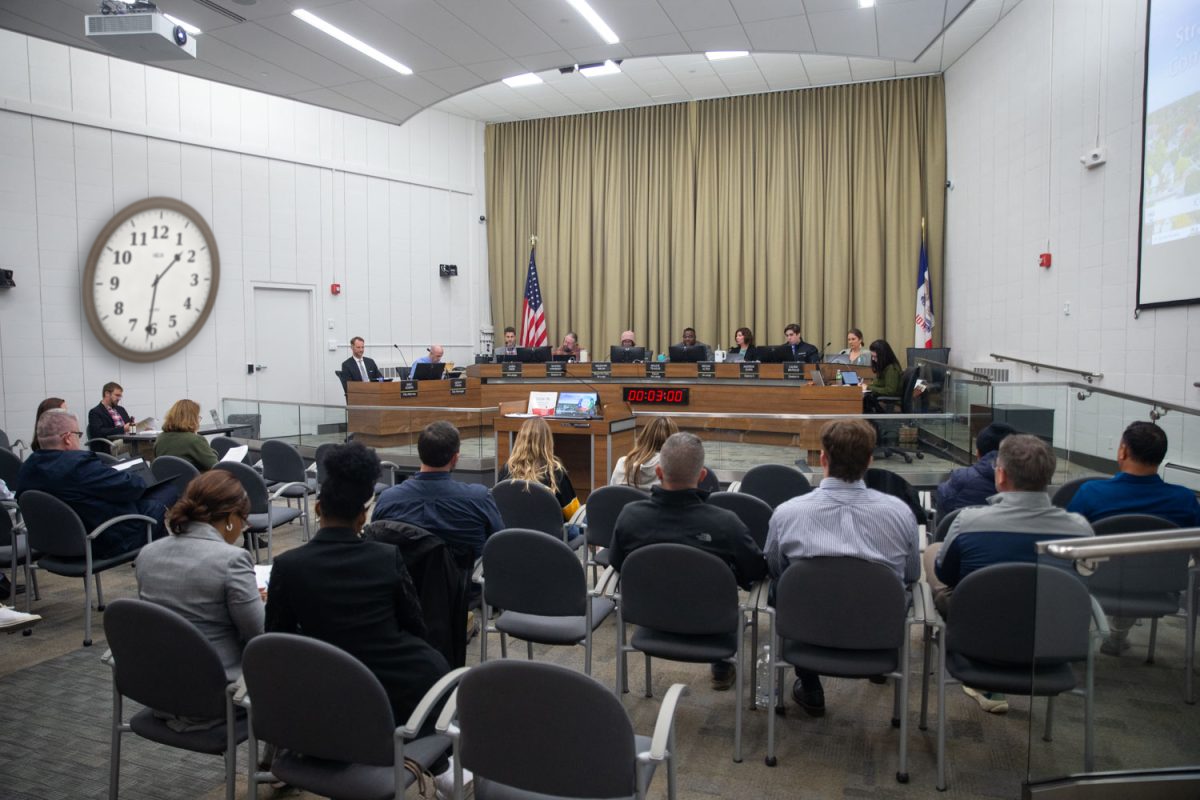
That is 1 h 31 min
